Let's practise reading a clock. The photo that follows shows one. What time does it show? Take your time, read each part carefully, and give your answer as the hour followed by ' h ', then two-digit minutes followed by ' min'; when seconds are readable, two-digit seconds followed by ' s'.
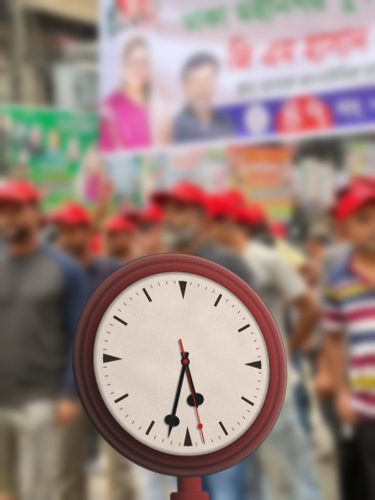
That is 5 h 32 min 28 s
